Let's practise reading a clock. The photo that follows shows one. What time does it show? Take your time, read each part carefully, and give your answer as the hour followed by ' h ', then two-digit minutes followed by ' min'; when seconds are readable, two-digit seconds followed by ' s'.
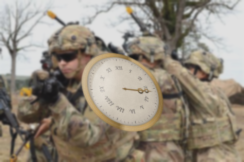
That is 3 h 16 min
